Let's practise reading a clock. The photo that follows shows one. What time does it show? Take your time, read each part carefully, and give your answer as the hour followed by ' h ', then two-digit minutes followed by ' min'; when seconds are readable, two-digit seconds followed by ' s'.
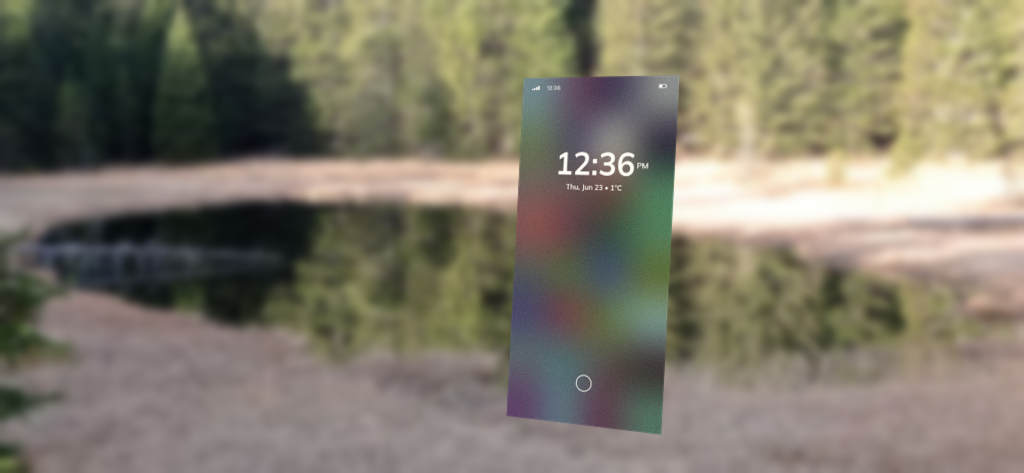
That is 12 h 36 min
